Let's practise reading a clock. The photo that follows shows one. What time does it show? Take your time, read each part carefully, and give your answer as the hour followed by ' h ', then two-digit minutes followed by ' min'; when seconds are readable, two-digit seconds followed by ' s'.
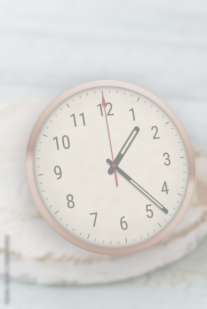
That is 1 h 23 min 00 s
